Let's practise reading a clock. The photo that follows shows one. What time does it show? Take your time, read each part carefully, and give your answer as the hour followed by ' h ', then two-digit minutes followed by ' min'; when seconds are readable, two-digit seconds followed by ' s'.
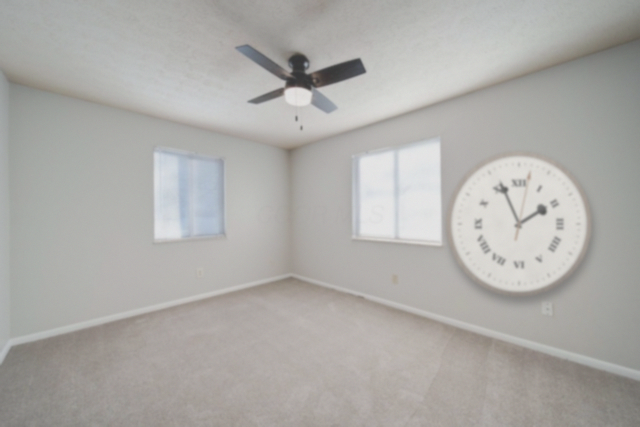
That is 1 h 56 min 02 s
